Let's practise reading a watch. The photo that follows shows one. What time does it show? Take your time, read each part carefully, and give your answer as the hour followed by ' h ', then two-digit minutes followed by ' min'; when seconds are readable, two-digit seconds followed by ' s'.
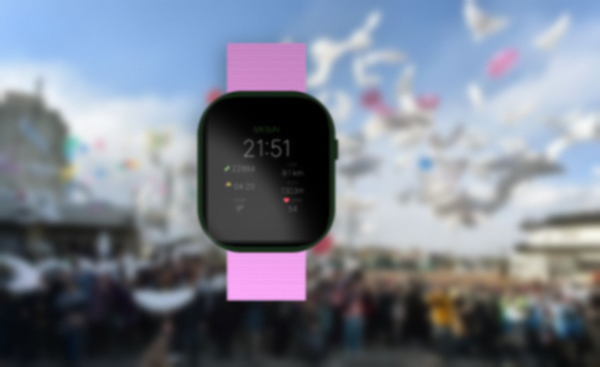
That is 21 h 51 min
